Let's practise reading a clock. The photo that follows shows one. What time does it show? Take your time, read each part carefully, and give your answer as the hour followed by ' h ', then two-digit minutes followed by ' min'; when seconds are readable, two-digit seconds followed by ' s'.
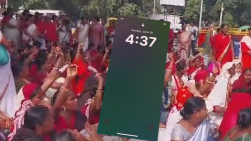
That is 4 h 37 min
